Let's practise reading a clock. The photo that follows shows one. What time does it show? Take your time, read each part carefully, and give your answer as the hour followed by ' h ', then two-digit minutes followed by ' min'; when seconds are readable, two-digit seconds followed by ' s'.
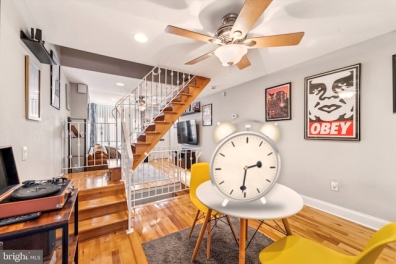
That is 2 h 31 min
